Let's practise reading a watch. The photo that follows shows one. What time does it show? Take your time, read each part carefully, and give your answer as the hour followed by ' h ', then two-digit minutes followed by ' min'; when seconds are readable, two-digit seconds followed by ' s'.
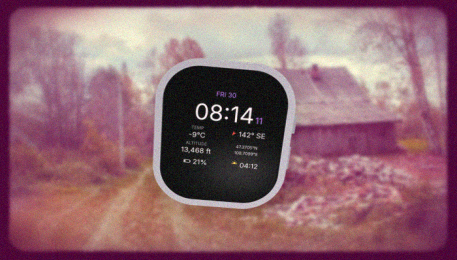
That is 8 h 14 min 11 s
